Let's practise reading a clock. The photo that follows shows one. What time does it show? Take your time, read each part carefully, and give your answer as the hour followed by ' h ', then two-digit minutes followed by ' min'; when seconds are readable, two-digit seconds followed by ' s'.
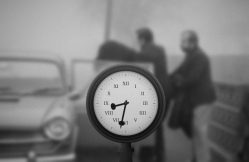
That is 8 h 32 min
